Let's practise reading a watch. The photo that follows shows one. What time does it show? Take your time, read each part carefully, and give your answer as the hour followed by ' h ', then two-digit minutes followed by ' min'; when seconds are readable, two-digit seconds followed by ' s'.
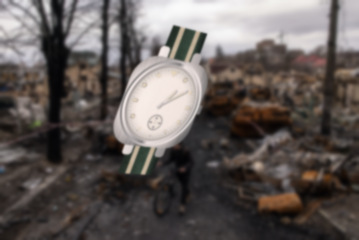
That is 1 h 09 min
